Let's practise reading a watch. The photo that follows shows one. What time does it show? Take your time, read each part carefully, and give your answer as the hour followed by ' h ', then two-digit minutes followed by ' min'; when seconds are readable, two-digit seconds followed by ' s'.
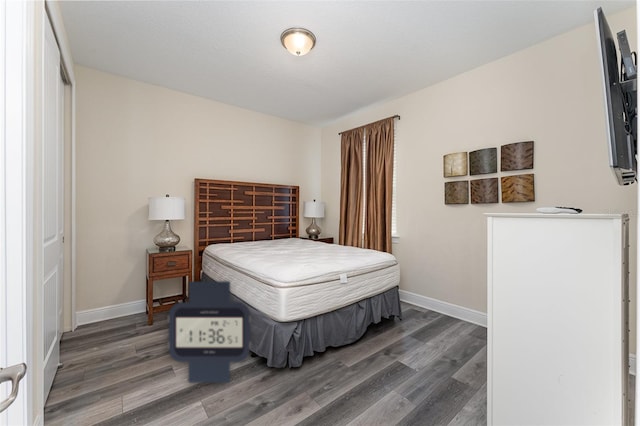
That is 11 h 36 min
